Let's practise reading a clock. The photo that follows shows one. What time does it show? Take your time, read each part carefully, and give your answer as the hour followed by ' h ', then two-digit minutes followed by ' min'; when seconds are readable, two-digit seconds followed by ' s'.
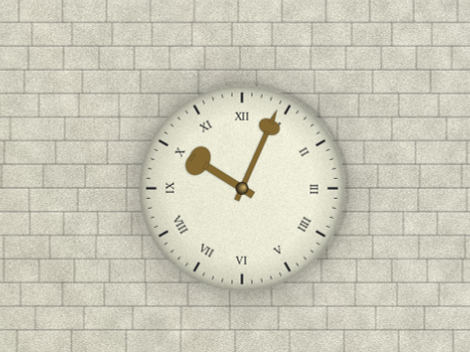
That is 10 h 04 min
